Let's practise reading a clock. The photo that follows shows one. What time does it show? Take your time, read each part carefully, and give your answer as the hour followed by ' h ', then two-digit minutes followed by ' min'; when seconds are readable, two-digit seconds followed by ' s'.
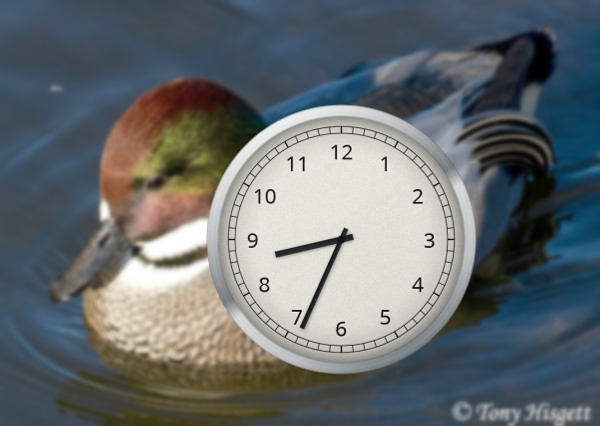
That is 8 h 34 min
